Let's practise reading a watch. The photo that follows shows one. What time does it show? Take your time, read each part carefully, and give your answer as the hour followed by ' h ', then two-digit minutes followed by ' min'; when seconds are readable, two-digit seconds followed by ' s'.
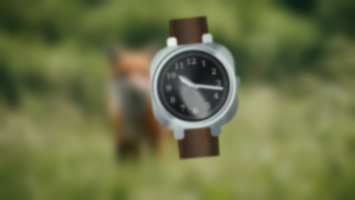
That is 10 h 17 min
